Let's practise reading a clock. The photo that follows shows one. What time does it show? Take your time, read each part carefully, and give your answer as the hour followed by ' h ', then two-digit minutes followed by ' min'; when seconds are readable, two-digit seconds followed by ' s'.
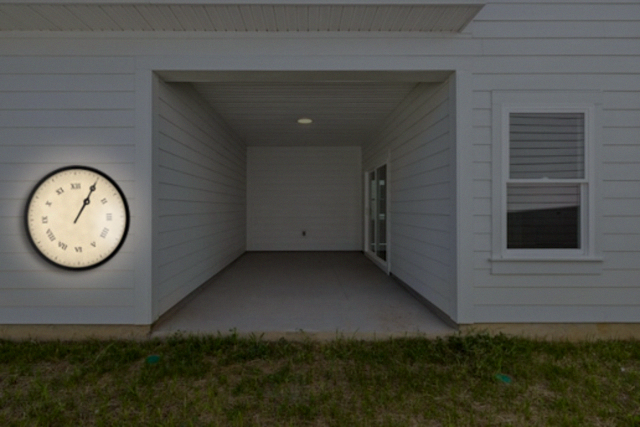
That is 1 h 05 min
